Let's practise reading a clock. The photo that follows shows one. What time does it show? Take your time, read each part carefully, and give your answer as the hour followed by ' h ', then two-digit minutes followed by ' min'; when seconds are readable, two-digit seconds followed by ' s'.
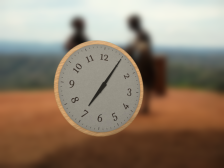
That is 7 h 05 min
